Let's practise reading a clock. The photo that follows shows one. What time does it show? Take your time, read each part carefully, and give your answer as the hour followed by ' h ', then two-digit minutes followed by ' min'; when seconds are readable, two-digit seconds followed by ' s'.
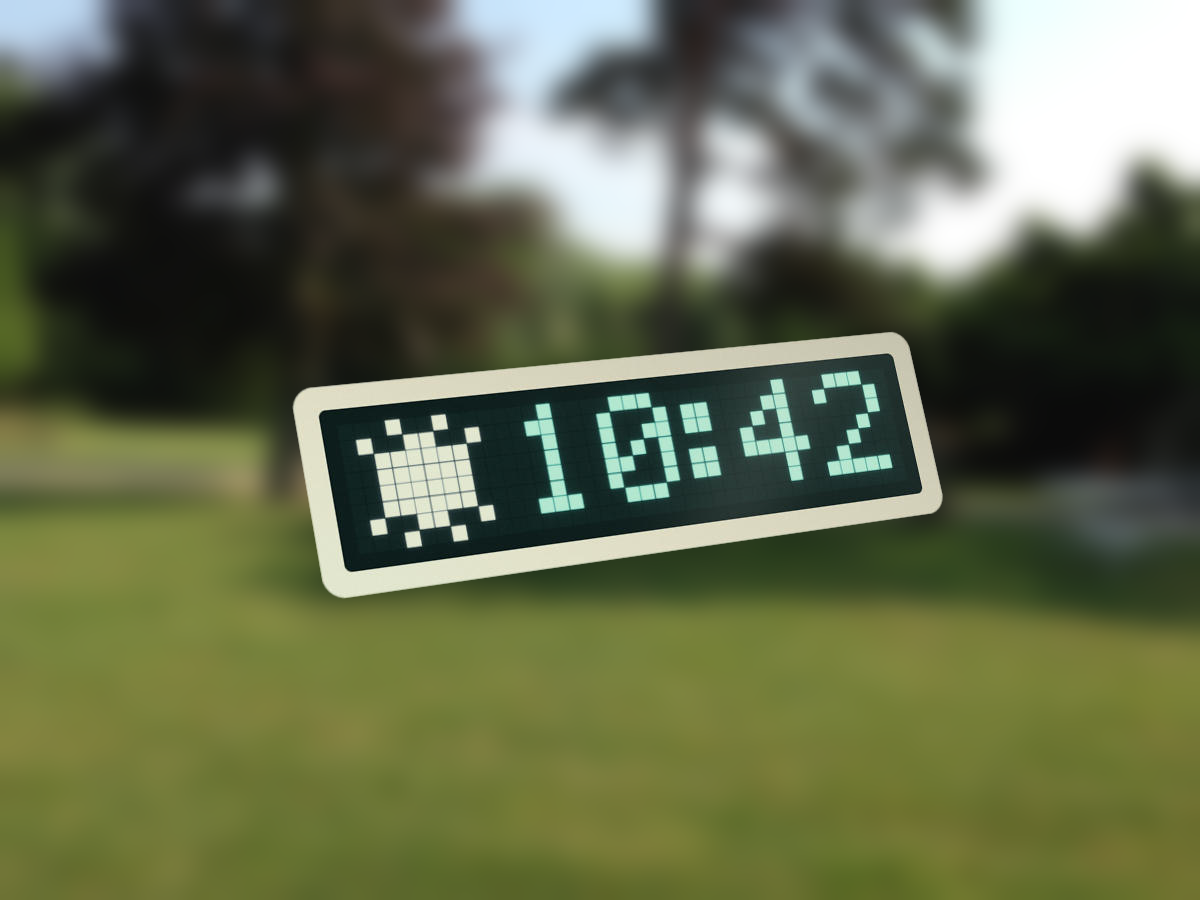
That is 10 h 42 min
